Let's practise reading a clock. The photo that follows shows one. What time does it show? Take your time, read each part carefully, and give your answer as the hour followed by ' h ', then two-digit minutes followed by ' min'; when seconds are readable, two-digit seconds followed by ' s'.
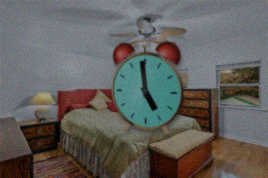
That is 4 h 59 min
